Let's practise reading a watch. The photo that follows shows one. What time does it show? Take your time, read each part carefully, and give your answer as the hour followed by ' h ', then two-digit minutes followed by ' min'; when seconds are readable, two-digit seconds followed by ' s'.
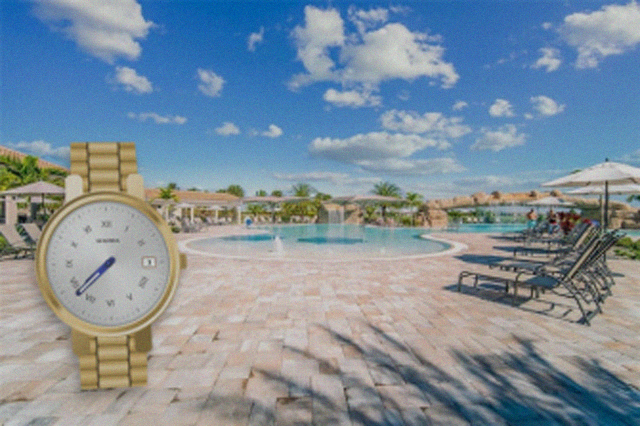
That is 7 h 38 min
